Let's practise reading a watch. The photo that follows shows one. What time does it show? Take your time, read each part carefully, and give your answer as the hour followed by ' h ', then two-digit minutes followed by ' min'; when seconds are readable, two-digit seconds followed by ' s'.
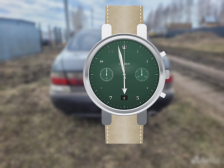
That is 5 h 58 min
